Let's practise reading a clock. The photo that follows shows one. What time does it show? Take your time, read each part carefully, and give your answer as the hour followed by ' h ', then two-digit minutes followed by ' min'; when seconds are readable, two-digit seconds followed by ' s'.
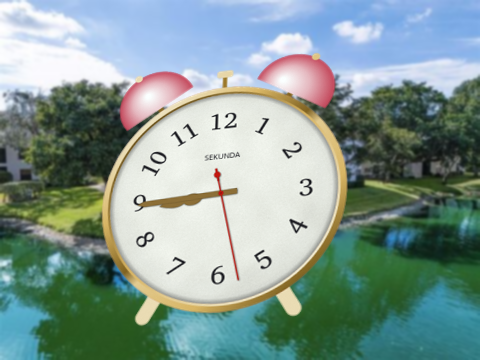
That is 8 h 44 min 28 s
